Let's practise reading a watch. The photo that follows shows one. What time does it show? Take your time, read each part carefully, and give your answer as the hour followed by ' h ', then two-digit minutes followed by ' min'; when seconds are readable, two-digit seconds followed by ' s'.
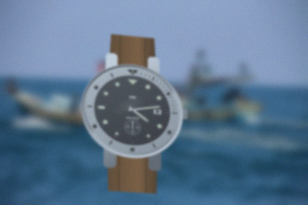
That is 4 h 13 min
